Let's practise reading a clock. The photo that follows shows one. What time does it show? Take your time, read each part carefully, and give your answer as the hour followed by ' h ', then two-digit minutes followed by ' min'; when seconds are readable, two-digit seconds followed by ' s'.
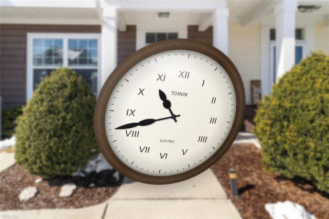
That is 10 h 42 min
